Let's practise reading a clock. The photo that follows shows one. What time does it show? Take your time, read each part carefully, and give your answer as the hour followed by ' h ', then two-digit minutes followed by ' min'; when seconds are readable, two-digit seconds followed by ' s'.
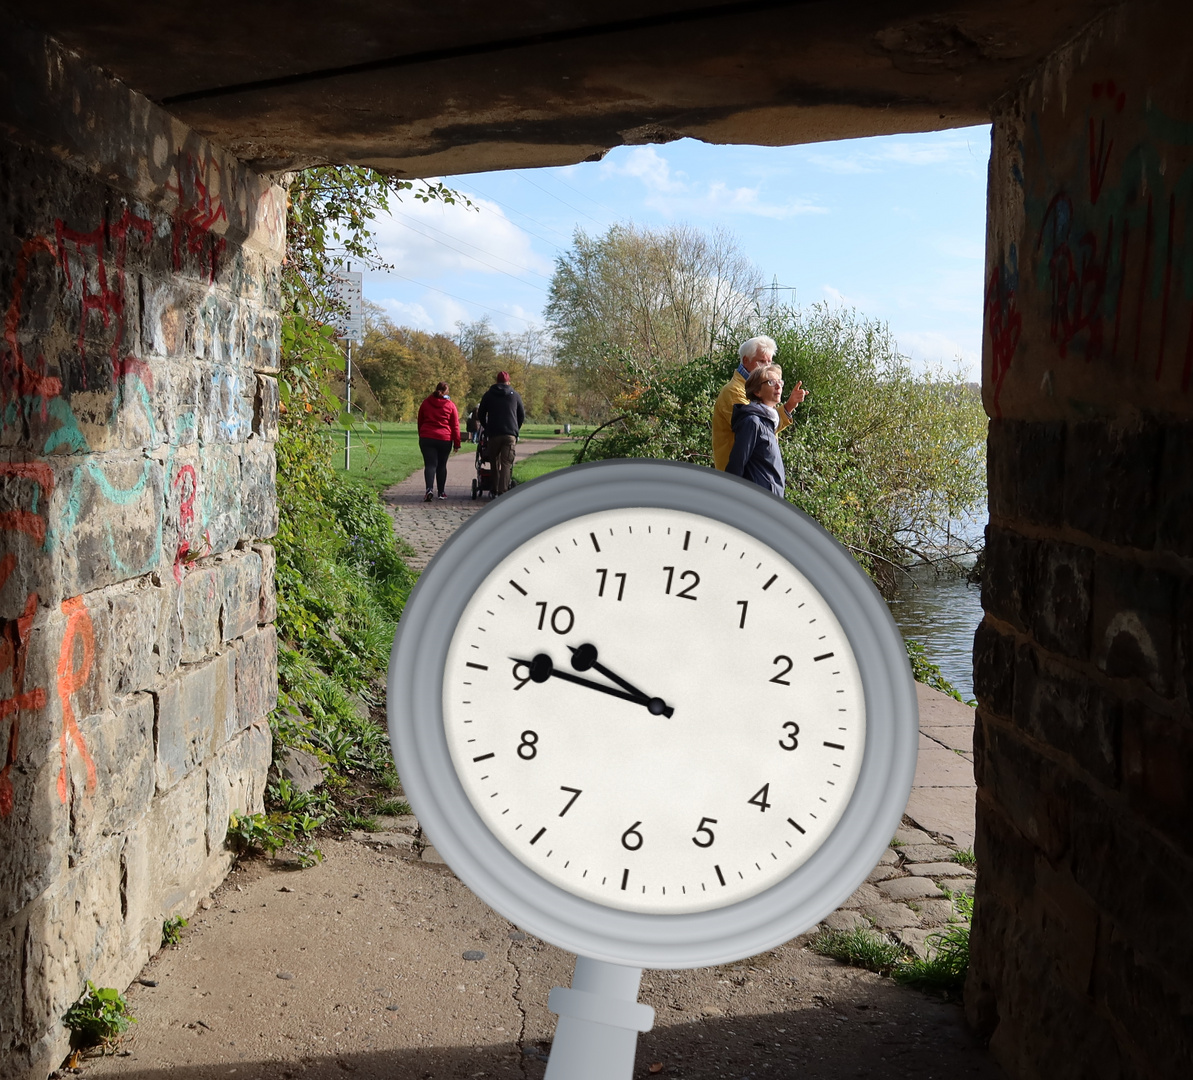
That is 9 h 46 min
